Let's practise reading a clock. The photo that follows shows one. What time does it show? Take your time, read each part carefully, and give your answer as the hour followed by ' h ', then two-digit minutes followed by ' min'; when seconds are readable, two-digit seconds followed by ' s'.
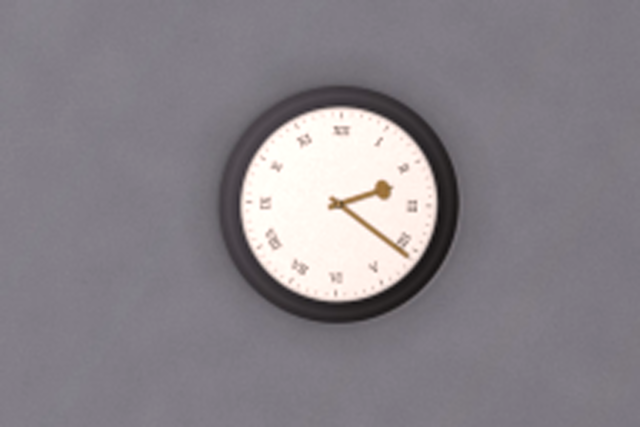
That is 2 h 21 min
